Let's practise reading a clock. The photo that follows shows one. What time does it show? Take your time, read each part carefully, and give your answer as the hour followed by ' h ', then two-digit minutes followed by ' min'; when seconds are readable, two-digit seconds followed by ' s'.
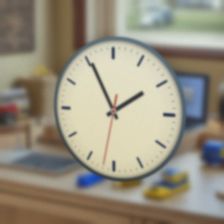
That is 1 h 55 min 32 s
